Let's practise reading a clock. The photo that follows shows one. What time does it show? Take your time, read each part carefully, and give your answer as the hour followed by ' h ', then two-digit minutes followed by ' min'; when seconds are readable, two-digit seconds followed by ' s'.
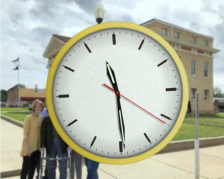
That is 11 h 29 min 21 s
